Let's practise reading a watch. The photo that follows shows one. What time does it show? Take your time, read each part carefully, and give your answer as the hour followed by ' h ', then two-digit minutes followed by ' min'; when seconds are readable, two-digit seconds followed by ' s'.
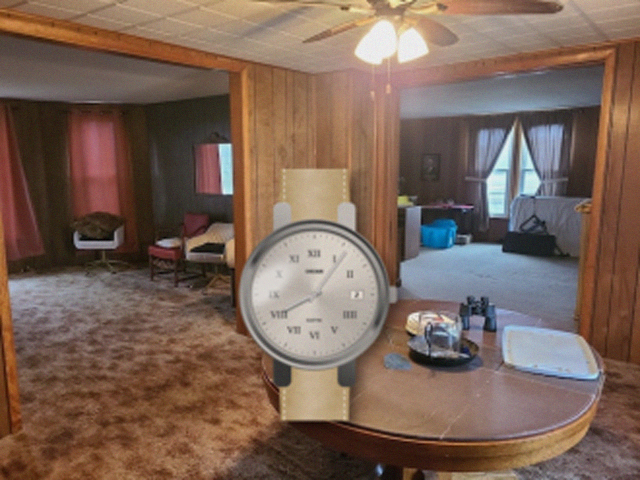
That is 8 h 06 min
